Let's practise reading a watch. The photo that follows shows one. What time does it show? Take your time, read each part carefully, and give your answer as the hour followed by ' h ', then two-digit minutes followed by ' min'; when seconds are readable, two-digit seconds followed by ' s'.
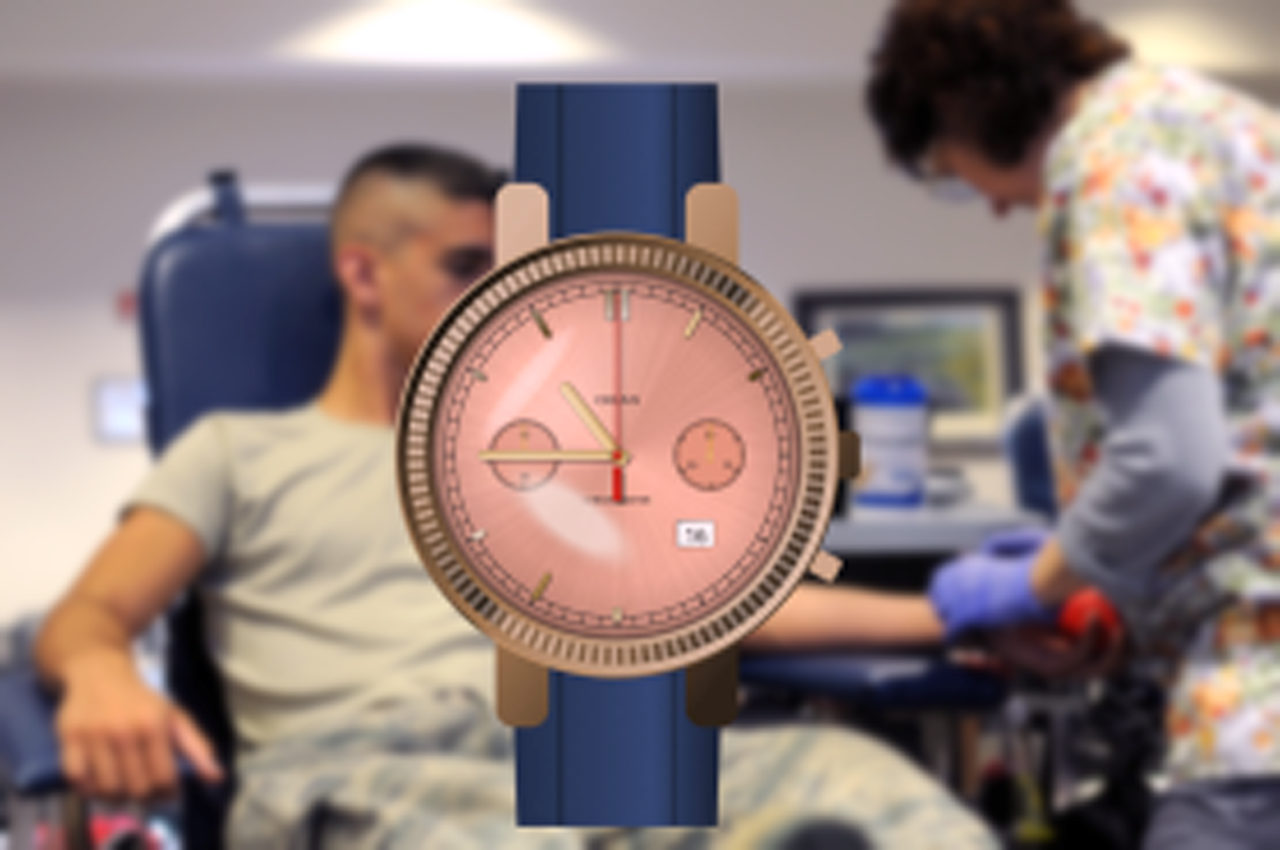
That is 10 h 45 min
